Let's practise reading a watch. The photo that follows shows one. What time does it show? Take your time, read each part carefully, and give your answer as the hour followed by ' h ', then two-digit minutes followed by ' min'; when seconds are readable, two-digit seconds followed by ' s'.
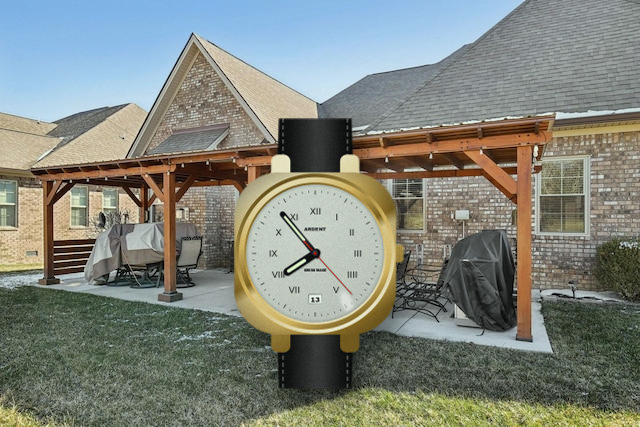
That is 7 h 53 min 23 s
